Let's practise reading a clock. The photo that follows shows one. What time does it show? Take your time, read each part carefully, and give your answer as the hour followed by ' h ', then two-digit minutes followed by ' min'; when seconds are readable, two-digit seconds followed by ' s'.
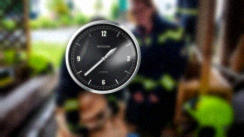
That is 1 h 38 min
